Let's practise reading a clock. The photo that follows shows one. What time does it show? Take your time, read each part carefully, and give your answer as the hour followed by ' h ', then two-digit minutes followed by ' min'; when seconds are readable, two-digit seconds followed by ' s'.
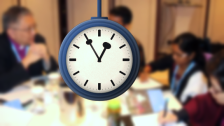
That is 12 h 55 min
